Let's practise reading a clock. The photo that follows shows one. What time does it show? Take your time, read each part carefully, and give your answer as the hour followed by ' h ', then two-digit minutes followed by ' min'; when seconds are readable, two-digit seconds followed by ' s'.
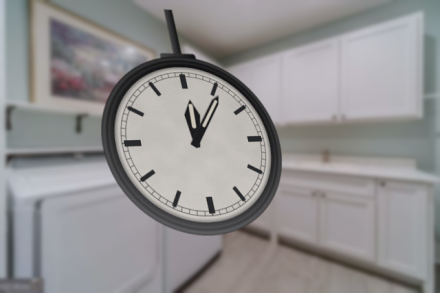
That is 12 h 06 min
